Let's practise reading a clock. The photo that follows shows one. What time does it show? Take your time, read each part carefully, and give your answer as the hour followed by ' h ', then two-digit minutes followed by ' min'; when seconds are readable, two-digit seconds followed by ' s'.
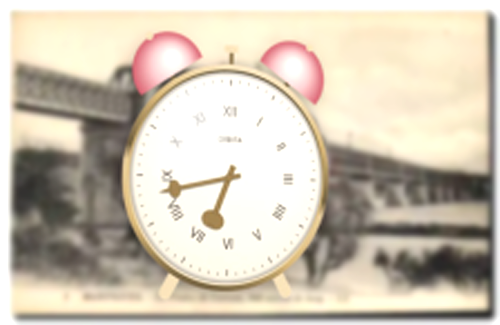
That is 6 h 43 min
